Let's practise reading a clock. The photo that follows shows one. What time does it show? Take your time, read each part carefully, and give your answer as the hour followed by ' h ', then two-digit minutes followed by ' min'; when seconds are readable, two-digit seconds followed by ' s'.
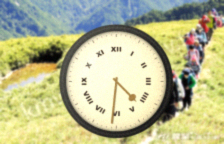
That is 4 h 31 min
